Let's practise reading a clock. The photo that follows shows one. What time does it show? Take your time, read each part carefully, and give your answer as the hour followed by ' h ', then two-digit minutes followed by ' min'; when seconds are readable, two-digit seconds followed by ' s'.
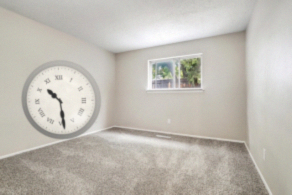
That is 10 h 29 min
